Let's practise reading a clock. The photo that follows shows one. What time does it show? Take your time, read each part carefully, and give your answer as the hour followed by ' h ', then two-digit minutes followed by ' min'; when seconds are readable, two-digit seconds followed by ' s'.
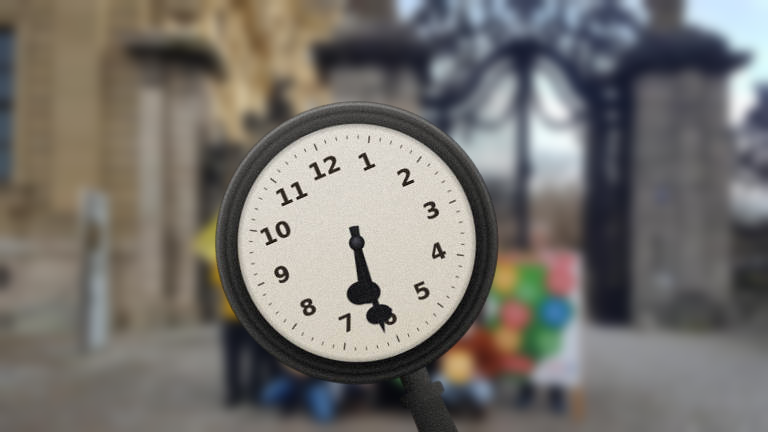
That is 6 h 31 min
